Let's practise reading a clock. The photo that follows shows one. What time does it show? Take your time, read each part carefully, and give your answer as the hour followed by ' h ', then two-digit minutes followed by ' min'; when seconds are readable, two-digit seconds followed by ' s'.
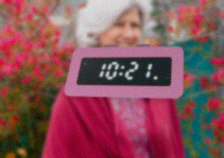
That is 10 h 21 min
